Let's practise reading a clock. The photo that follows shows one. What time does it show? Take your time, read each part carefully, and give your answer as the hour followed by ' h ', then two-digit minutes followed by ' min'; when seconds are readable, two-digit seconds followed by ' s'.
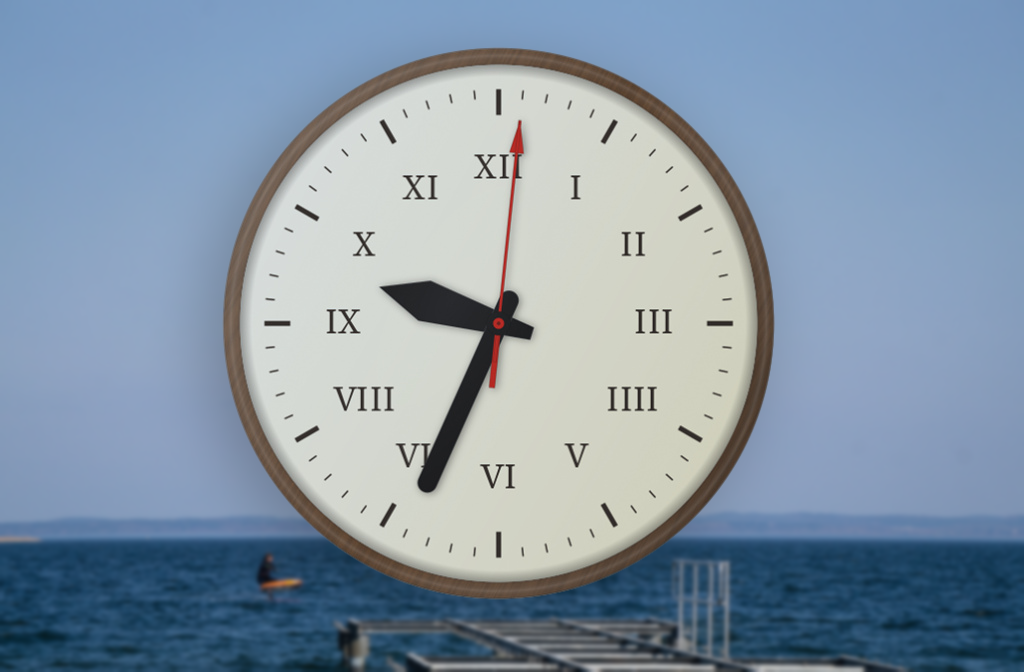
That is 9 h 34 min 01 s
